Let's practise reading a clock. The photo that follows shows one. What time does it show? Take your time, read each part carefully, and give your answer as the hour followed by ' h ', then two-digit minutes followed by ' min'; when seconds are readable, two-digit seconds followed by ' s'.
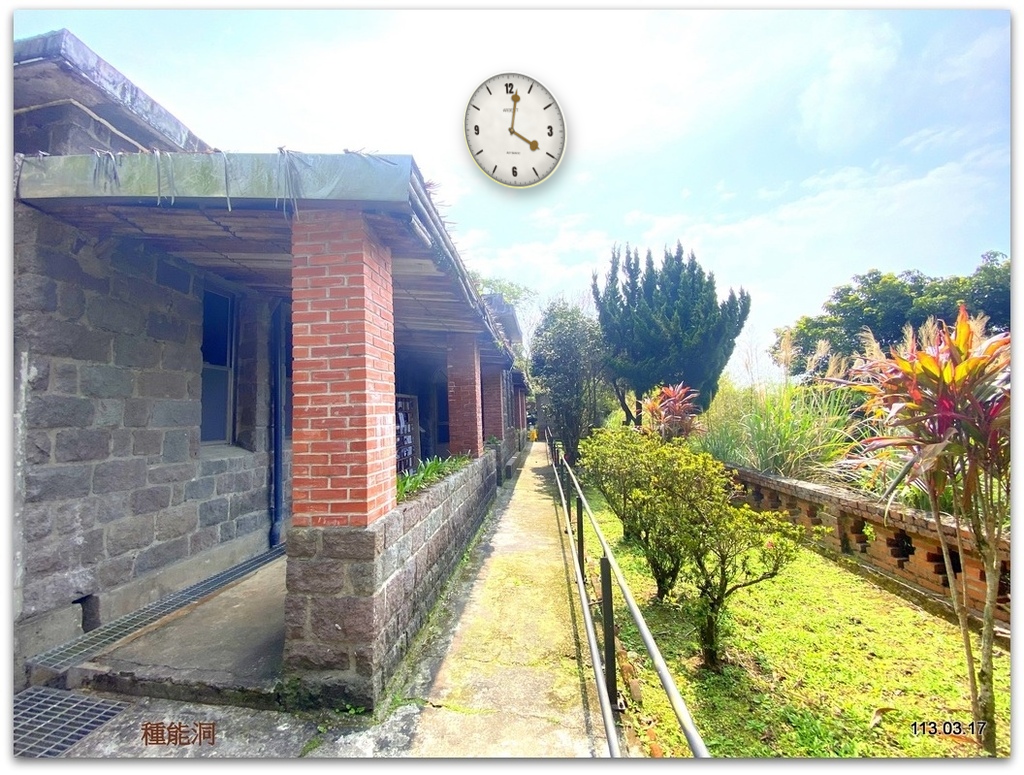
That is 4 h 02 min
